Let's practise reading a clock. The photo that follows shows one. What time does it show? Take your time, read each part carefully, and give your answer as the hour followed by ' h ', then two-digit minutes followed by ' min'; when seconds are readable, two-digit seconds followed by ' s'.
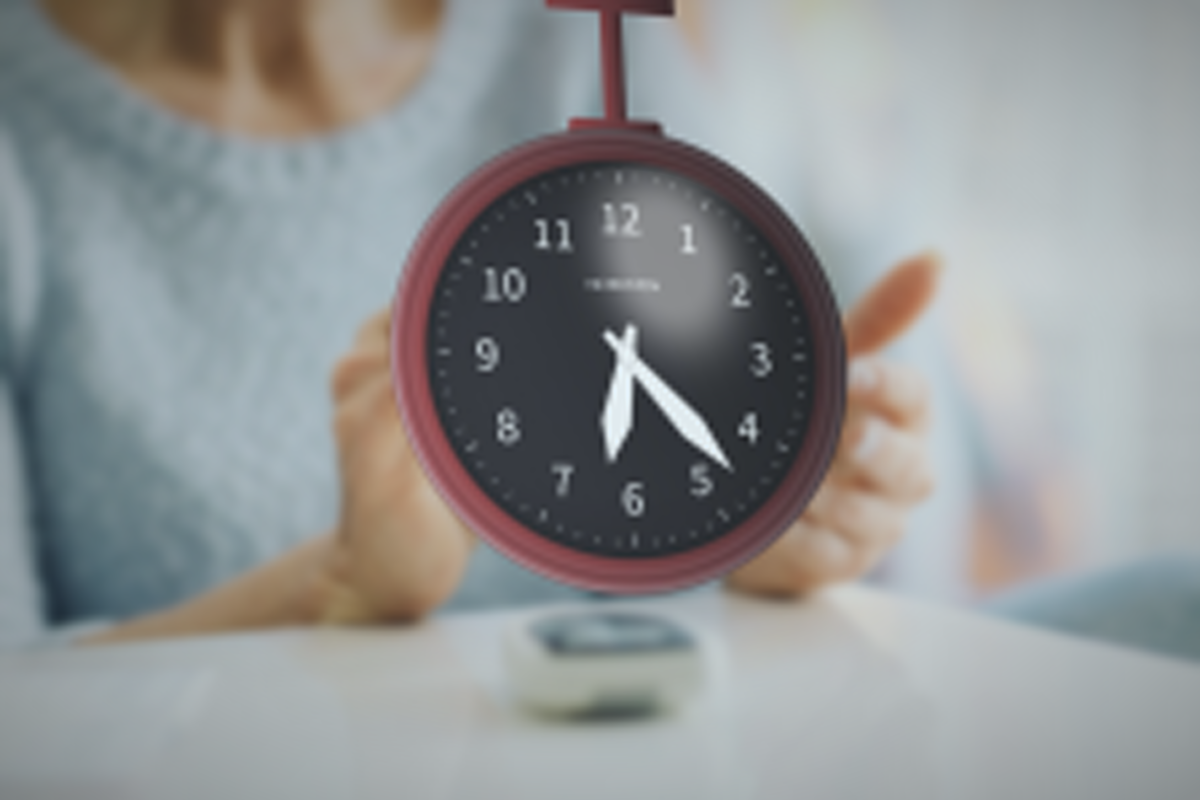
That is 6 h 23 min
